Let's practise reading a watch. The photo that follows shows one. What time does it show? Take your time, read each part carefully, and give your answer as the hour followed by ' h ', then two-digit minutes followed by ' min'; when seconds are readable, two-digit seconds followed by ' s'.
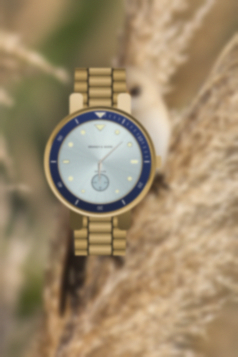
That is 6 h 08 min
